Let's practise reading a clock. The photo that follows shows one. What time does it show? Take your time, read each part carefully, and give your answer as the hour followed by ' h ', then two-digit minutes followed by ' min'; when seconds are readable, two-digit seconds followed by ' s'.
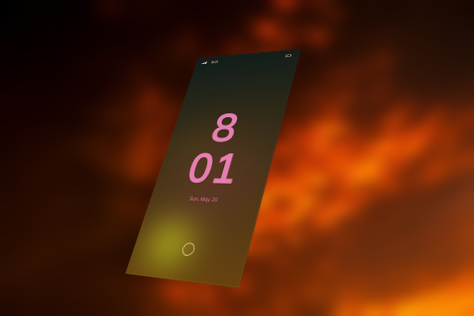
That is 8 h 01 min
